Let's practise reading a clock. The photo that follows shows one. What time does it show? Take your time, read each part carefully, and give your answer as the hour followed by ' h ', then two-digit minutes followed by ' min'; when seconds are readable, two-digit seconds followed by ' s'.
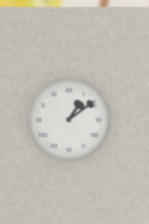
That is 1 h 09 min
